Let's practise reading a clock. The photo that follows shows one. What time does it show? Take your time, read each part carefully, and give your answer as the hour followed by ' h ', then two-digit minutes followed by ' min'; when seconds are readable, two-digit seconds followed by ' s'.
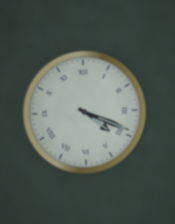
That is 4 h 19 min
